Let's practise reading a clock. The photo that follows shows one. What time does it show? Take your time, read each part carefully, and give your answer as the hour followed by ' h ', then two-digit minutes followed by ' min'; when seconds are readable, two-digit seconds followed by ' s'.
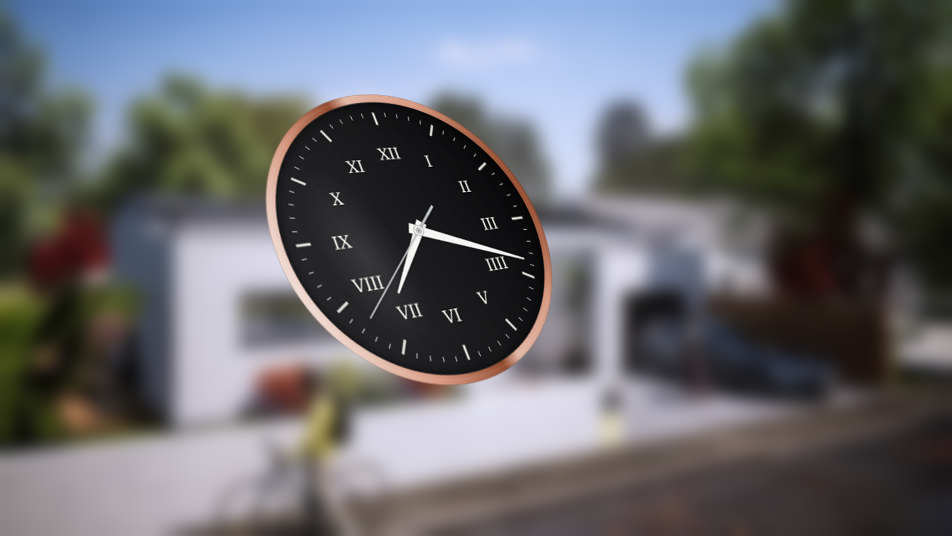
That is 7 h 18 min 38 s
